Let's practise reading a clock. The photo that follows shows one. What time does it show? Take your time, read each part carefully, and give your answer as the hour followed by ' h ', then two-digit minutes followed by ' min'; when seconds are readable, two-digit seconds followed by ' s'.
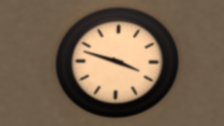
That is 3 h 48 min
